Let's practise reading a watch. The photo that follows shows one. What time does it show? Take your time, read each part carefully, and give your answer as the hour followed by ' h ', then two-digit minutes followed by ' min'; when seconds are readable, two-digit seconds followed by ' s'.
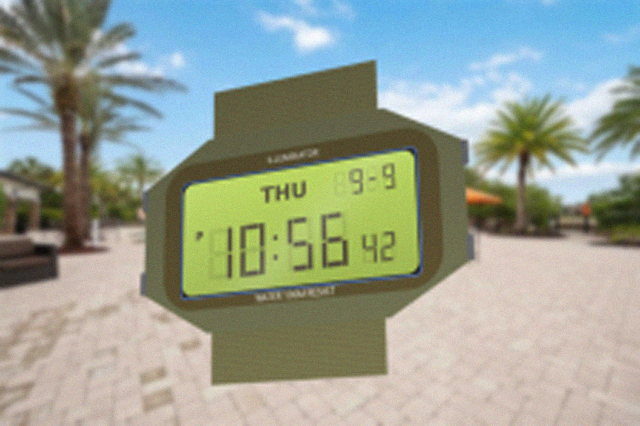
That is 10 h 56 min 42 s
